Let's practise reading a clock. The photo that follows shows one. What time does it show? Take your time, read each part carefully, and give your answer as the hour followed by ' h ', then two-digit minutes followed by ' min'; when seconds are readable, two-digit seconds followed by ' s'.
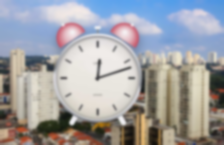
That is 12 h 12 min
